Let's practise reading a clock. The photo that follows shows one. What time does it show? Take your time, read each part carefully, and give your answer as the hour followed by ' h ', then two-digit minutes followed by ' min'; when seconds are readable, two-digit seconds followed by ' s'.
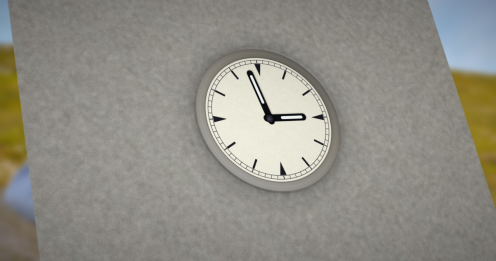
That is 2 h 58 min
